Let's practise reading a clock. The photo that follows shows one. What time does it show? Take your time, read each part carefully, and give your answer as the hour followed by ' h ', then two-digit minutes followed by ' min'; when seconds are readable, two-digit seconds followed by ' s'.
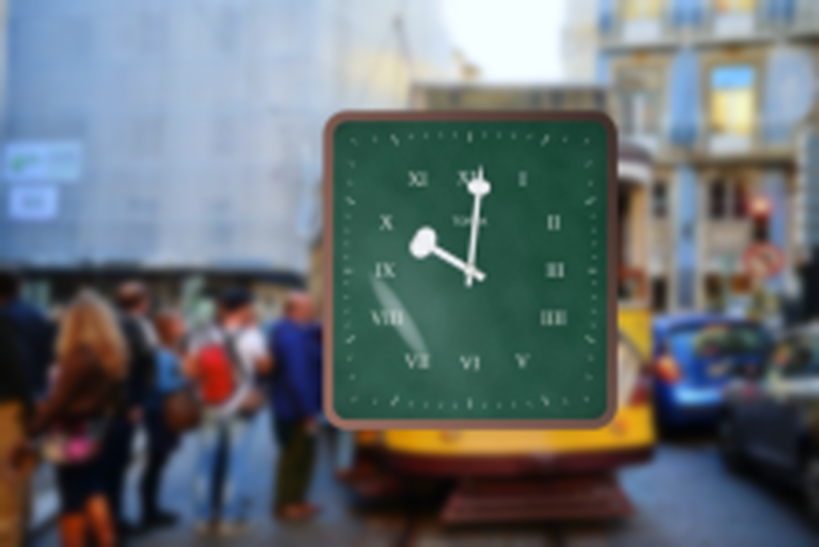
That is 10 h 01 min
